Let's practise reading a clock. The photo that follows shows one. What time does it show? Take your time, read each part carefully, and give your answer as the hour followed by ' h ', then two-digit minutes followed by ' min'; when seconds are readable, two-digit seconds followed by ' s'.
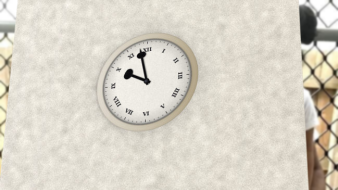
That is 9 h 58 min
